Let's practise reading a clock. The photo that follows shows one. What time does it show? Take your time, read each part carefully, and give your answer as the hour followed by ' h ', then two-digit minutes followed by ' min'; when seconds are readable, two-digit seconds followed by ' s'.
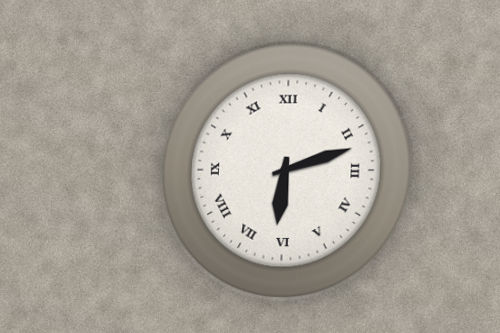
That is 6 h 12 min
